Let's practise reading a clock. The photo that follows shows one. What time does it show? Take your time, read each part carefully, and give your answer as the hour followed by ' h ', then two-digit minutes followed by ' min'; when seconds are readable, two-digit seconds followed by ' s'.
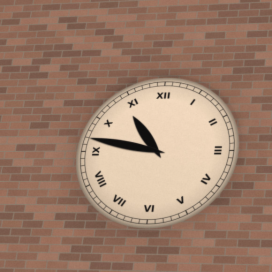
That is 10 h 47 min
